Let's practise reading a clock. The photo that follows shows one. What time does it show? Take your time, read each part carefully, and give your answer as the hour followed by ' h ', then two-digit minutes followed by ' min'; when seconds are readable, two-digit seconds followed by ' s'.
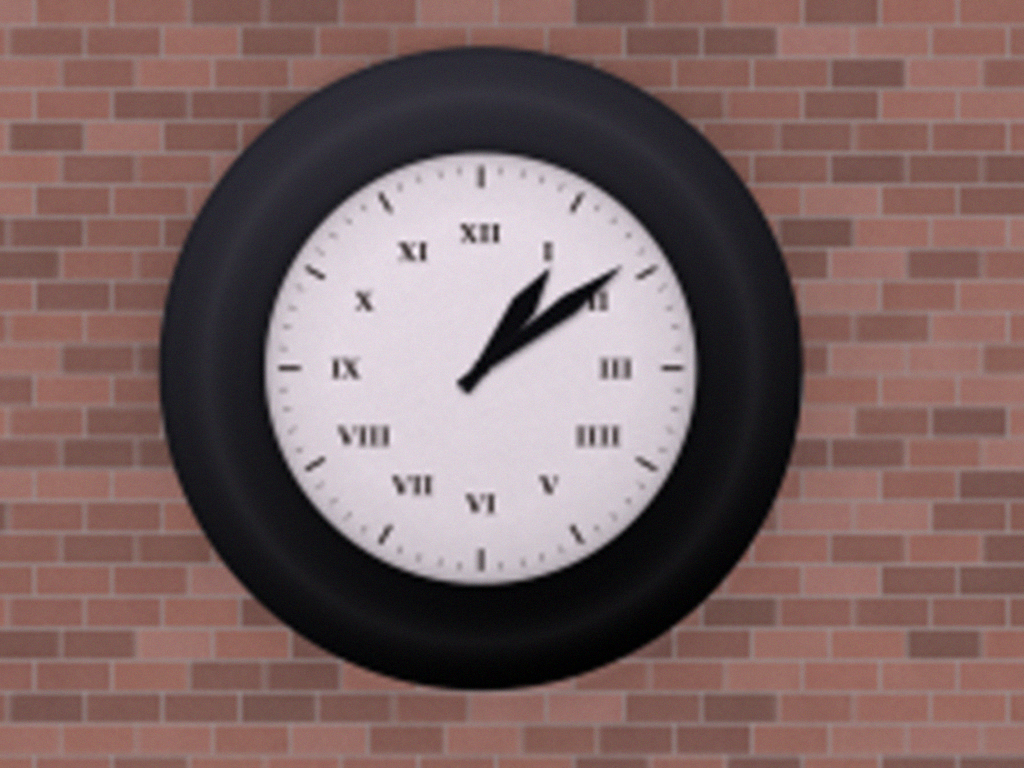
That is 1 h 09 min
